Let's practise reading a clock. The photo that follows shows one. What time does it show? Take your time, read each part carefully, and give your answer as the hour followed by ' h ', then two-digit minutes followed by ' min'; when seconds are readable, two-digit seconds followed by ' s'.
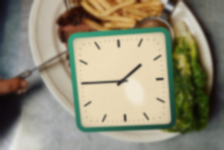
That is 1 h 45 min
